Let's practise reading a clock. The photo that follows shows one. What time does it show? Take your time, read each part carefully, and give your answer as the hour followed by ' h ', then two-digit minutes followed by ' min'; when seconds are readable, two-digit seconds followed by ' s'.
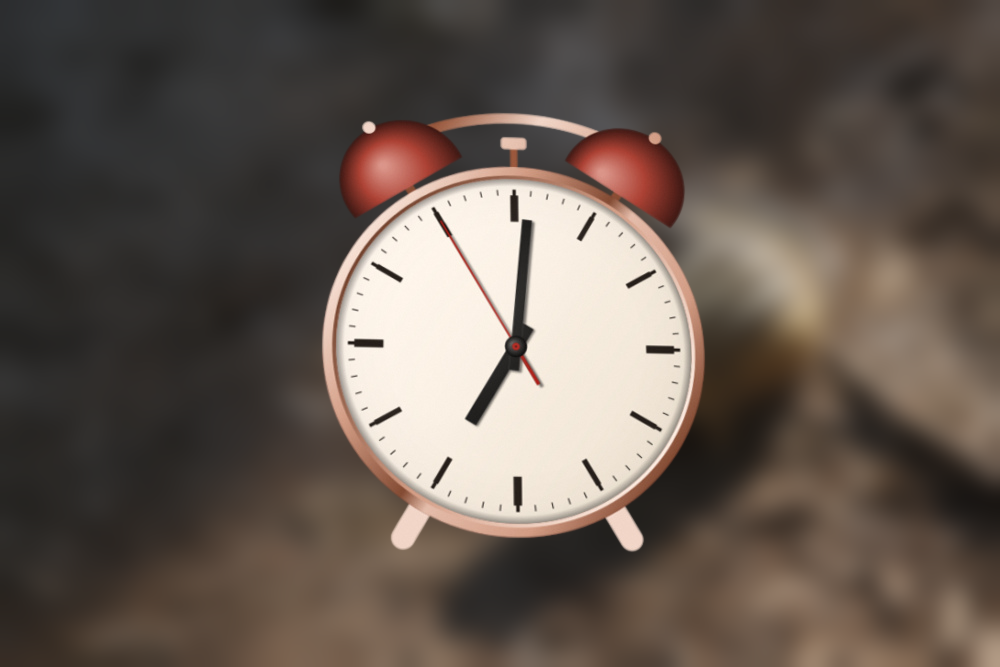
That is 7 h 00 min 55 s
